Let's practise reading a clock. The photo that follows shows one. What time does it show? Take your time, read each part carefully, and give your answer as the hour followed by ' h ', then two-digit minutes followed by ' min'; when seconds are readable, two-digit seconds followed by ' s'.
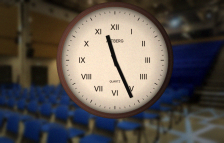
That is 11 h 26 min
